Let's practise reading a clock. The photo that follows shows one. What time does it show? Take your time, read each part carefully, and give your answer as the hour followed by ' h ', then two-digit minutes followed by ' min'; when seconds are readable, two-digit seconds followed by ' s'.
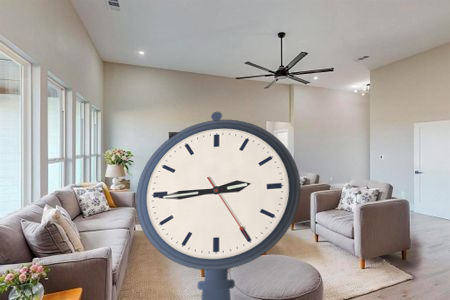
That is 2 h 44 min 25 s
